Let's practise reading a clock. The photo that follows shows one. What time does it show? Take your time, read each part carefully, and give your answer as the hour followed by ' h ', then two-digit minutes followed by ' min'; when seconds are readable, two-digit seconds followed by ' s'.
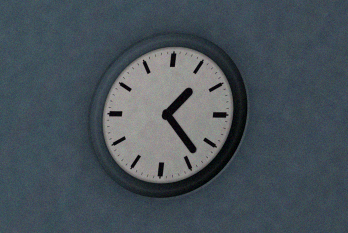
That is 1 h 23 min
